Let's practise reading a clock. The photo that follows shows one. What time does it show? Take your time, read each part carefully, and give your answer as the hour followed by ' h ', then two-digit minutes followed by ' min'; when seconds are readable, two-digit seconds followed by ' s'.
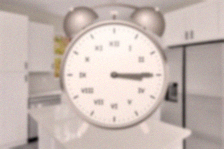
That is 3 h 15 min
